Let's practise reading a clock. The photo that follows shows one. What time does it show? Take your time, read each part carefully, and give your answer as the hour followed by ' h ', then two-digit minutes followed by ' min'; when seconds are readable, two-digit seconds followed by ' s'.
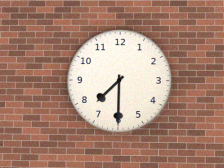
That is 7 h 30 min
